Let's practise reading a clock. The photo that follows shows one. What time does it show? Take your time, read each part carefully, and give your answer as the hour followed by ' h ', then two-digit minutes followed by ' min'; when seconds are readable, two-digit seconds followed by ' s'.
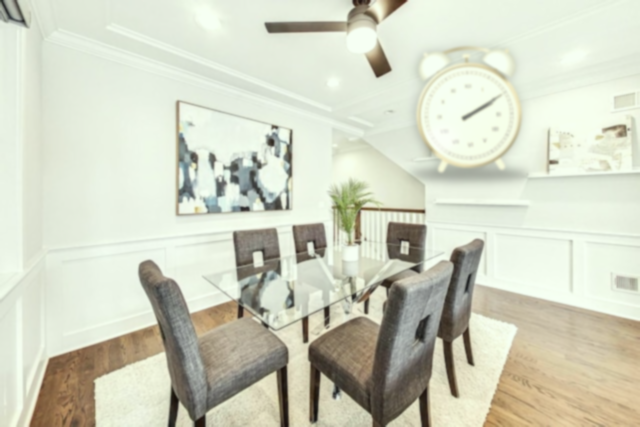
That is 2 h 10 min
